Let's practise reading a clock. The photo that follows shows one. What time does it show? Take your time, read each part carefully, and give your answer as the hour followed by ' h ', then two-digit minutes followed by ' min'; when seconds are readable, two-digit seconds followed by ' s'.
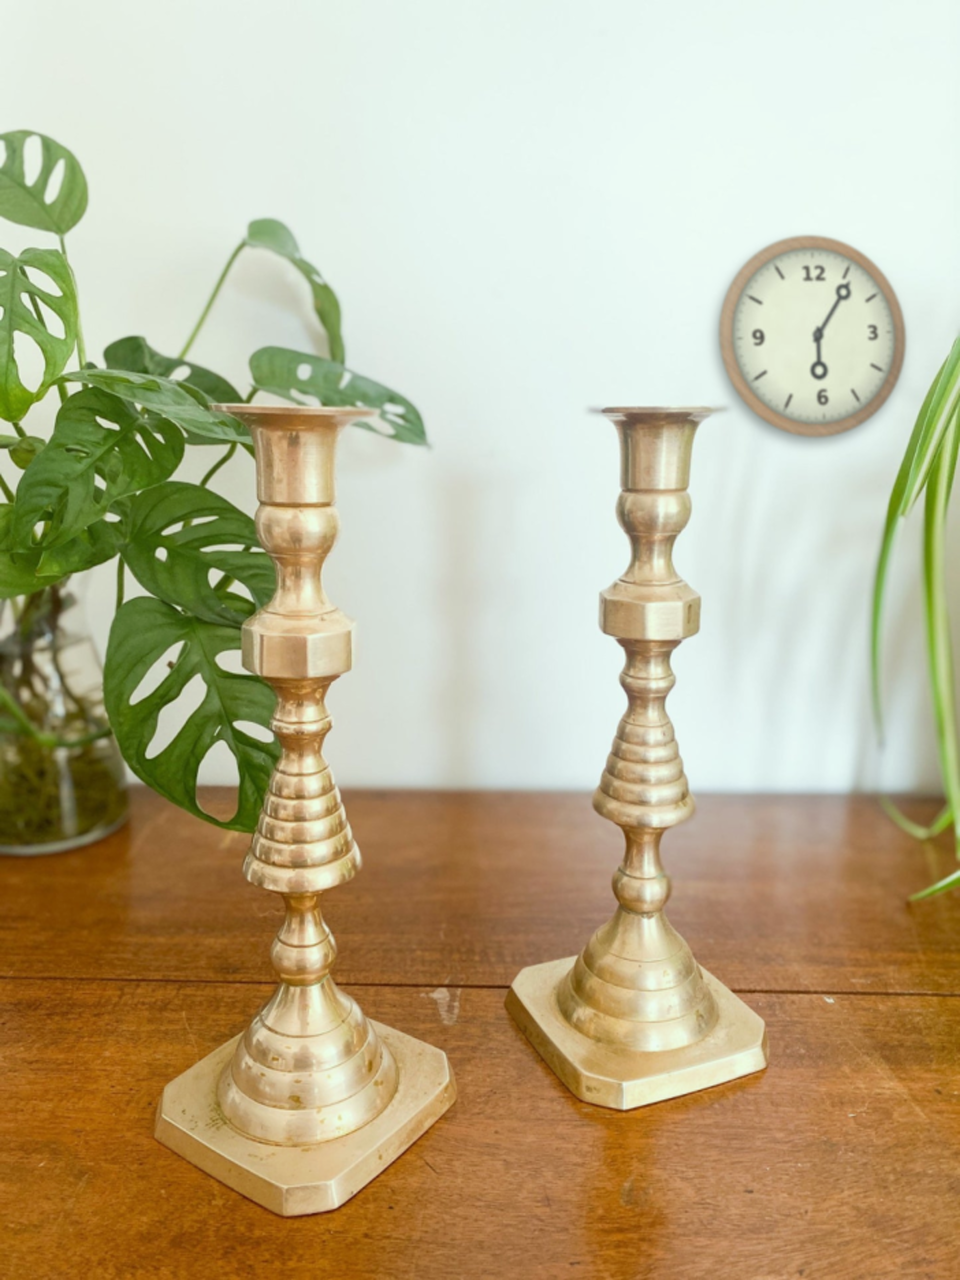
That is 6 h 06 min
